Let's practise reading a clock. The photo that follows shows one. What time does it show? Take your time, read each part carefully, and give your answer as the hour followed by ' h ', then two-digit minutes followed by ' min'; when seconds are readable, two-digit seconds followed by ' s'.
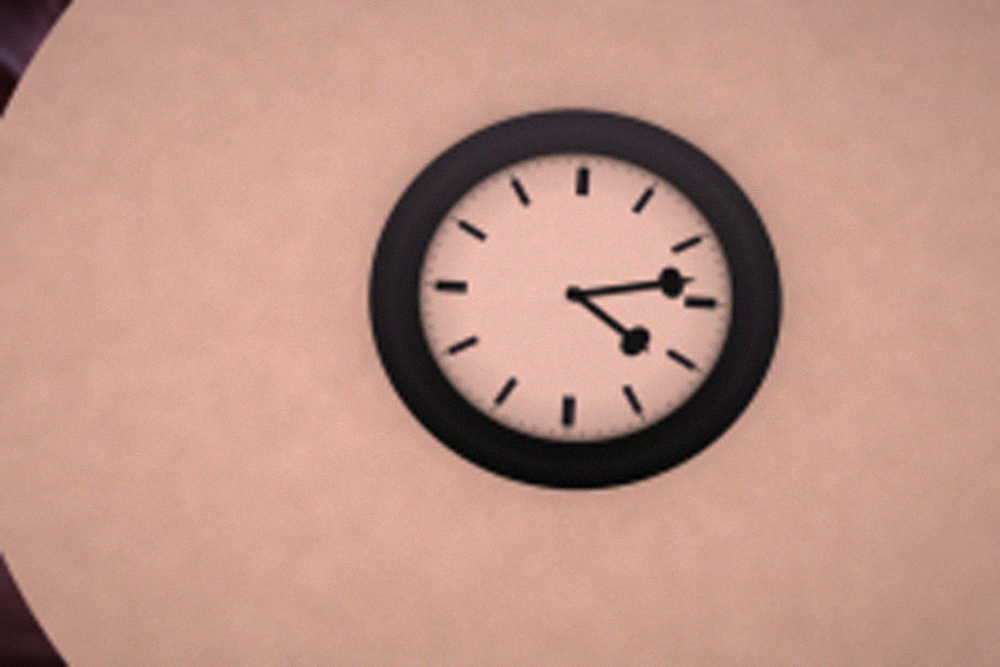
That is 4 h 13 min
